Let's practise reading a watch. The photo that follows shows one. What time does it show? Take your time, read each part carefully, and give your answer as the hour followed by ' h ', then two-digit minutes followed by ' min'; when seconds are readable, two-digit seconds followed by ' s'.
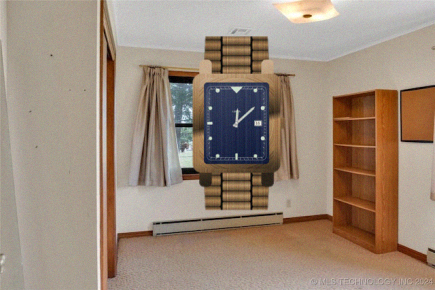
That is 12 h 08 min
